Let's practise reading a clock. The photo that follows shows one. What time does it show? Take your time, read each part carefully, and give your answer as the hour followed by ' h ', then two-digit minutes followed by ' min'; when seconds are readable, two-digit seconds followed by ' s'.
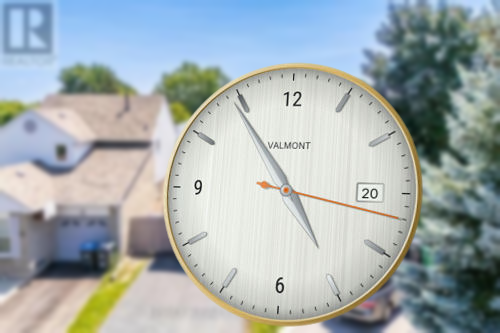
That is 4 h 54 min 17 s
